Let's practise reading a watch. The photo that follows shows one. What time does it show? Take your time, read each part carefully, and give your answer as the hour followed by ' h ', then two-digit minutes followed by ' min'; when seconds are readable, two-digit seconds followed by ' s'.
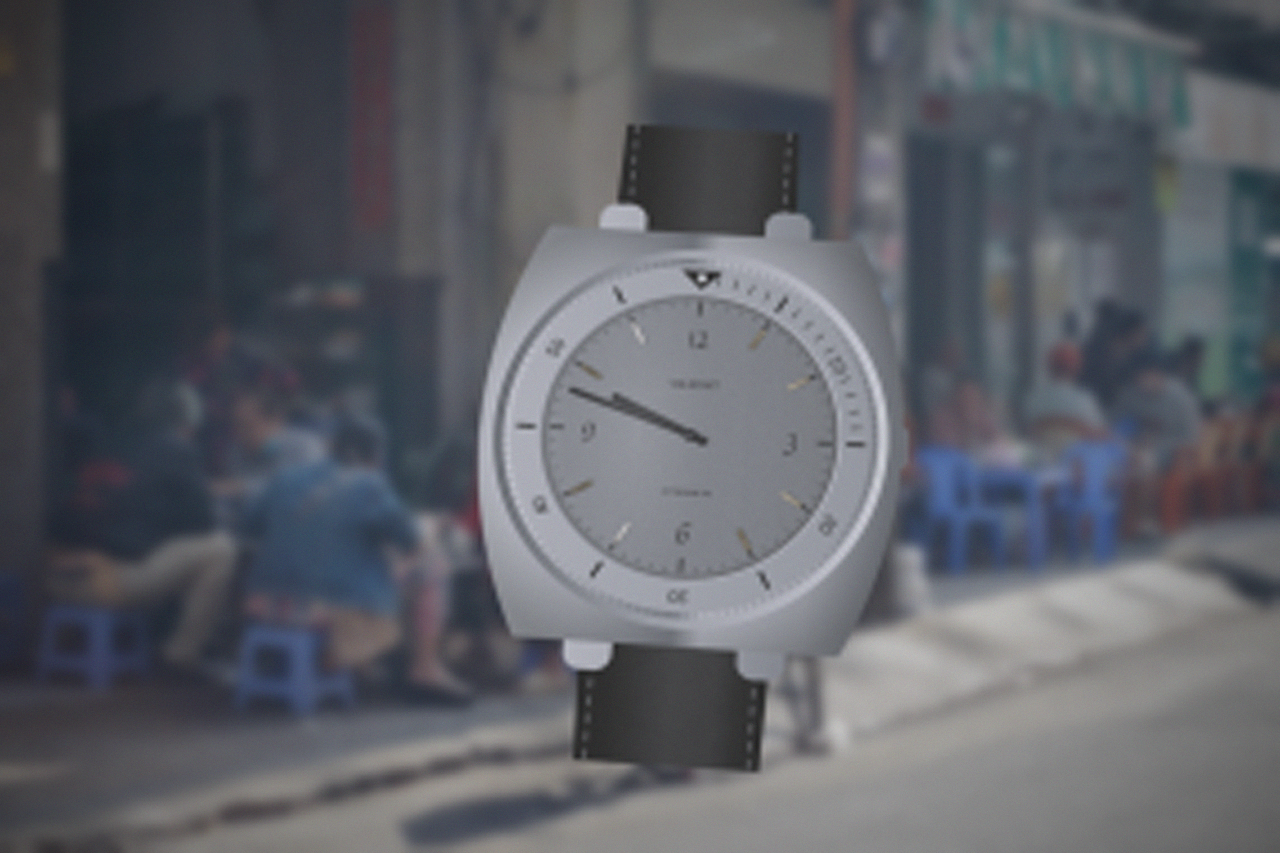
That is 9 h 48 min
